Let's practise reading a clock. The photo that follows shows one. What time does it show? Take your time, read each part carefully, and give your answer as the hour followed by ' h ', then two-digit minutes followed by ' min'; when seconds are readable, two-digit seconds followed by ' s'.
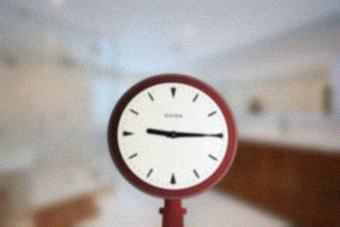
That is 9 h 15 min
